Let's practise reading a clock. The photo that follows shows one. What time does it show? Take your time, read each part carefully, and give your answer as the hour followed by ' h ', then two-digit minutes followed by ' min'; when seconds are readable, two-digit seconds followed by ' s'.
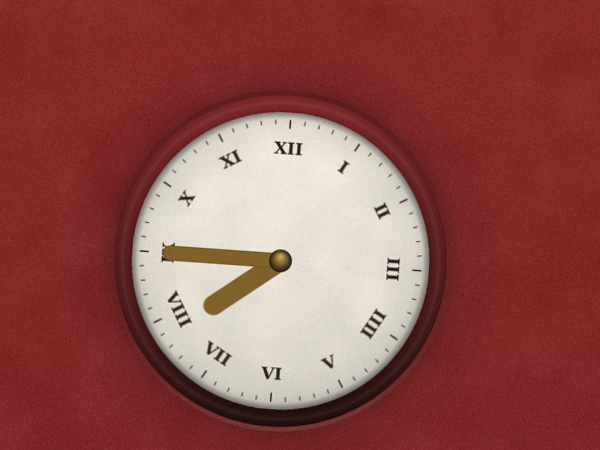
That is 7 h 45 min
